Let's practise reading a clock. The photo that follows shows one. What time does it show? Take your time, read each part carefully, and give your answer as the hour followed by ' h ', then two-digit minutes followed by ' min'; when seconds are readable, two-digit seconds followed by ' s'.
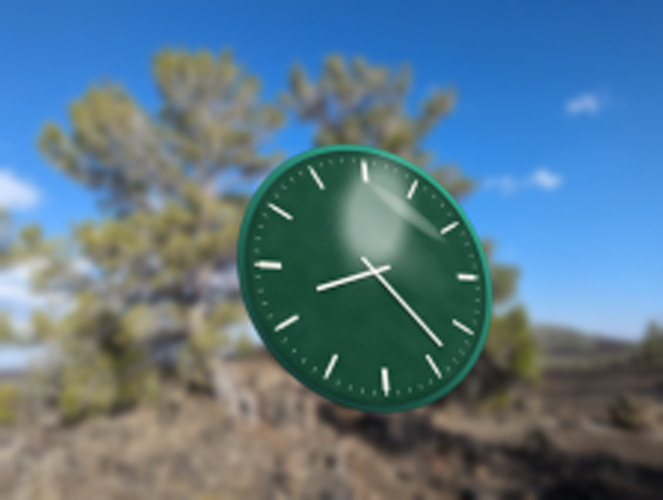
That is 8 h 23 min
